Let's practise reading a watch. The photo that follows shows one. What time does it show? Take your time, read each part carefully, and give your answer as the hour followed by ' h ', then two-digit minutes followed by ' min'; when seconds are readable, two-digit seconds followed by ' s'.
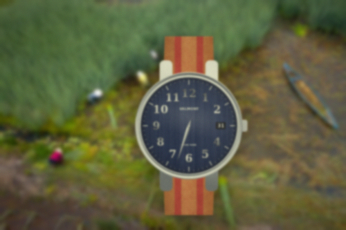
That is 6 h 33 min
